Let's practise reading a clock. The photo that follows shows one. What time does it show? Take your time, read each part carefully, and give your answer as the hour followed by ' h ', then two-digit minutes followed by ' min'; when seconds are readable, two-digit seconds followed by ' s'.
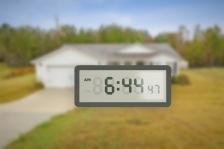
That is 6 h 44 min 47 s
